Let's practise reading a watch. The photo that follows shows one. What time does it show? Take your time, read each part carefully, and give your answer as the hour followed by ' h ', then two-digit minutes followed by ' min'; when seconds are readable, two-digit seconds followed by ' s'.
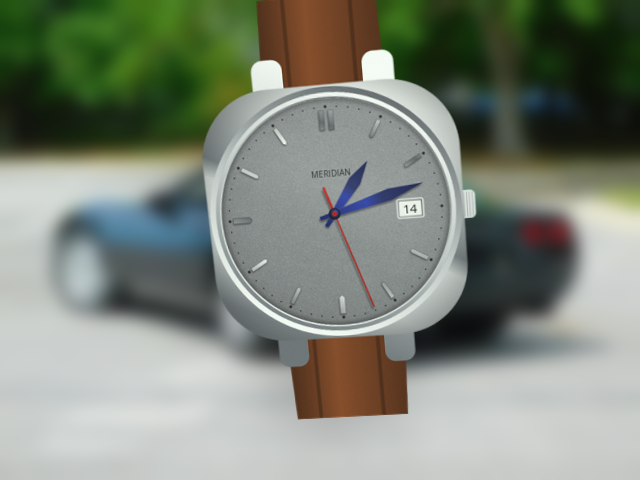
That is 1 h 12 min 27 s
